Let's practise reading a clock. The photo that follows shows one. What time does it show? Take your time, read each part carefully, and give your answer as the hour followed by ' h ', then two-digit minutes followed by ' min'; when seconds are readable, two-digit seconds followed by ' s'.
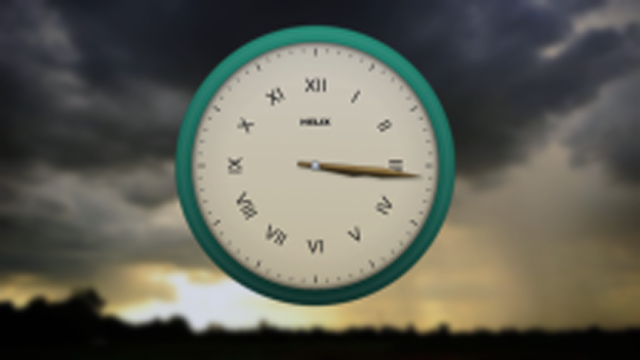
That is 3 h 16 min
